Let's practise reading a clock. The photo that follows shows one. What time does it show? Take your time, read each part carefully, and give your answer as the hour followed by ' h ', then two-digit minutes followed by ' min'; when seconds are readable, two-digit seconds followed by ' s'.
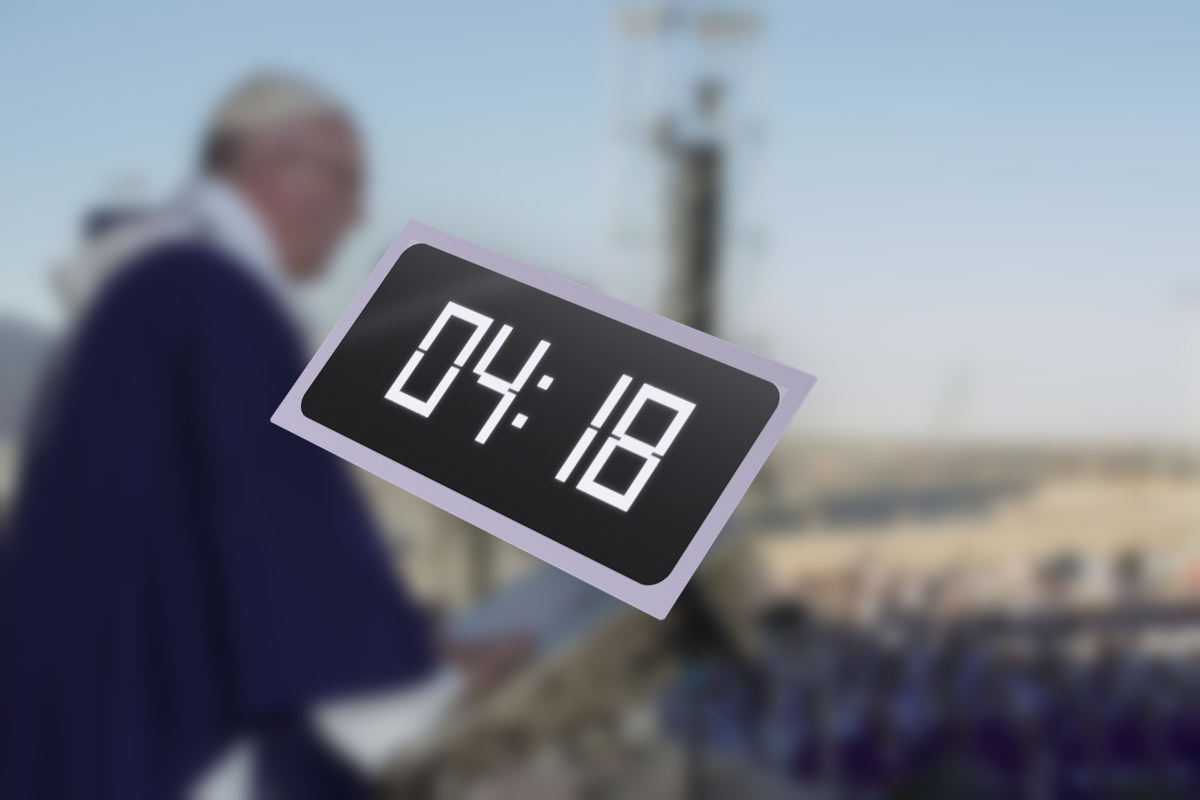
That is 4 h 18 min
